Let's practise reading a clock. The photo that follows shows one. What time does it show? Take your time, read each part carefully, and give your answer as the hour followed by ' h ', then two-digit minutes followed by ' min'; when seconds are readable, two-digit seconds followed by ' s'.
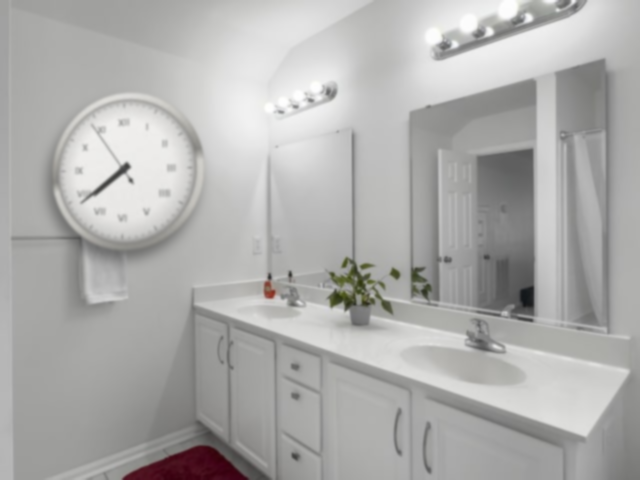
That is 7 h 38 min 54 s
